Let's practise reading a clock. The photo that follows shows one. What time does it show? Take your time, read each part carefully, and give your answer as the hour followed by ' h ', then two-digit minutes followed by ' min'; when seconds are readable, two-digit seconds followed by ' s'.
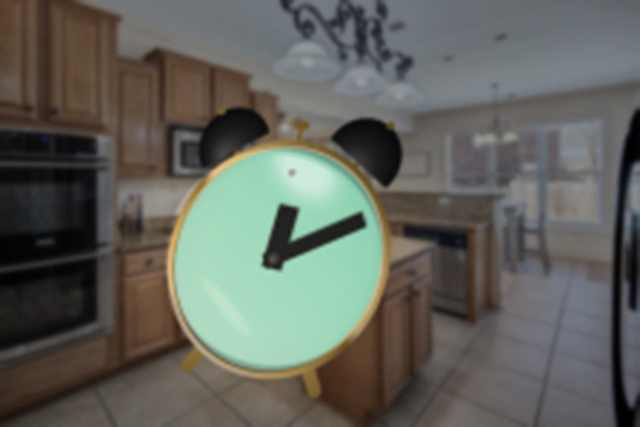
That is 12 h 10 min
